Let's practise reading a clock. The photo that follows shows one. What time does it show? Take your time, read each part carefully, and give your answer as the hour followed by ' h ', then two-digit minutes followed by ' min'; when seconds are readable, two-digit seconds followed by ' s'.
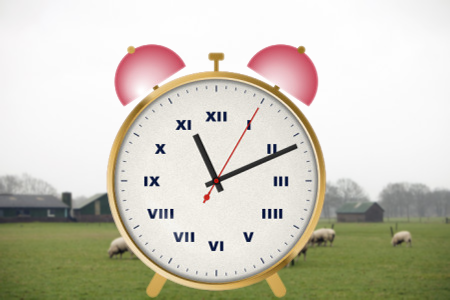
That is 11 h 11 min 05 s
